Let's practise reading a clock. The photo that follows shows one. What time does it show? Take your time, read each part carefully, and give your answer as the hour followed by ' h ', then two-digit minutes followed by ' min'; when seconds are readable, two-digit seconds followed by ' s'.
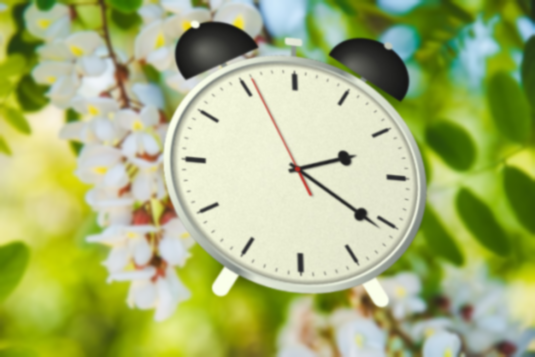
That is 2 h 20 min 56 s
